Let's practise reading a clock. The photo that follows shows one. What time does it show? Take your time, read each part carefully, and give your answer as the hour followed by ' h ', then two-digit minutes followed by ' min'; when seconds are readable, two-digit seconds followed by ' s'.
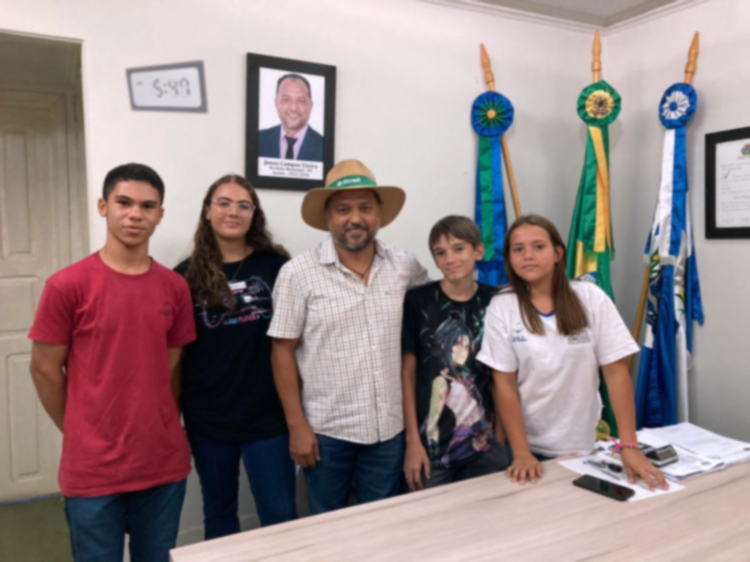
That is 5 h 47 min
